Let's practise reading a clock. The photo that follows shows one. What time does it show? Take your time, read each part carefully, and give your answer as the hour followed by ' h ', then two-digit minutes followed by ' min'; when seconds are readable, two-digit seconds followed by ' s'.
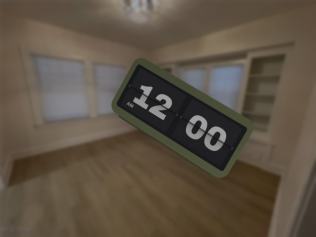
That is 12 h 00 min
